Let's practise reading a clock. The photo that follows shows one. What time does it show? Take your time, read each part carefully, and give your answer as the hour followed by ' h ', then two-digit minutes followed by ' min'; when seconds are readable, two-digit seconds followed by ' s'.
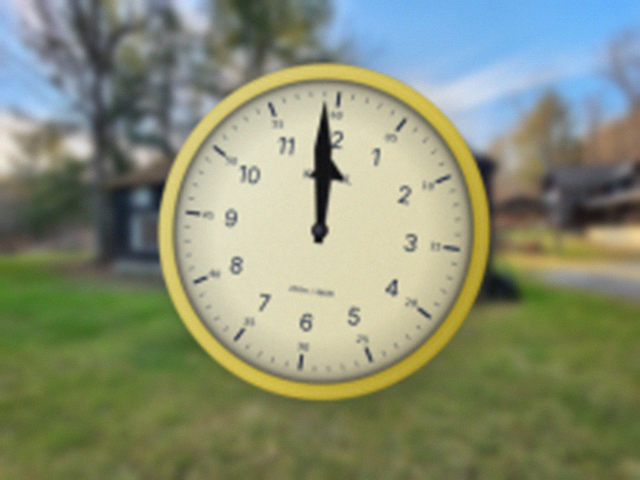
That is 11 h 59 min
